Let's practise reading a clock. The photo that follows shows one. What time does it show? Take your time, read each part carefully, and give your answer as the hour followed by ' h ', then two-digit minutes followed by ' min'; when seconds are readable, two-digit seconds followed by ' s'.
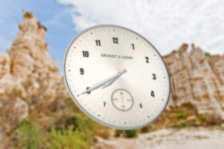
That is 7 h 40 min
